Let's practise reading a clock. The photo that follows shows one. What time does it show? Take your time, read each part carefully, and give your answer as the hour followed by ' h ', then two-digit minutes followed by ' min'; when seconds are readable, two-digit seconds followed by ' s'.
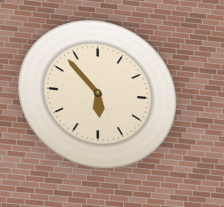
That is 5 h 53 min
